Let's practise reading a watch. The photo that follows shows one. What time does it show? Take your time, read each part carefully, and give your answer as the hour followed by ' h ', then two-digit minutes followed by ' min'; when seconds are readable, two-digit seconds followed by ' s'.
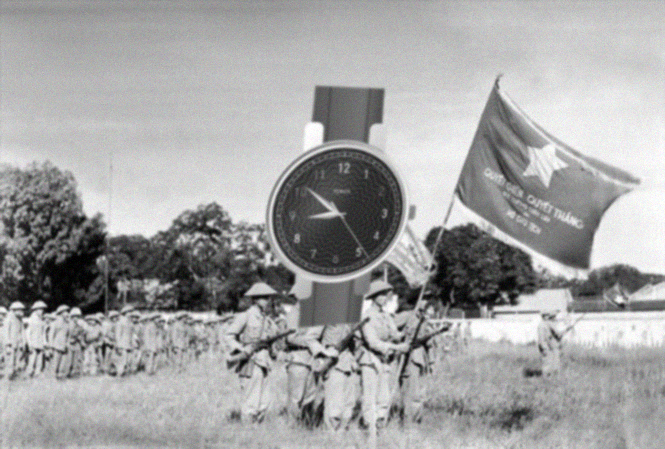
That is 8 h 51 min 24 s
